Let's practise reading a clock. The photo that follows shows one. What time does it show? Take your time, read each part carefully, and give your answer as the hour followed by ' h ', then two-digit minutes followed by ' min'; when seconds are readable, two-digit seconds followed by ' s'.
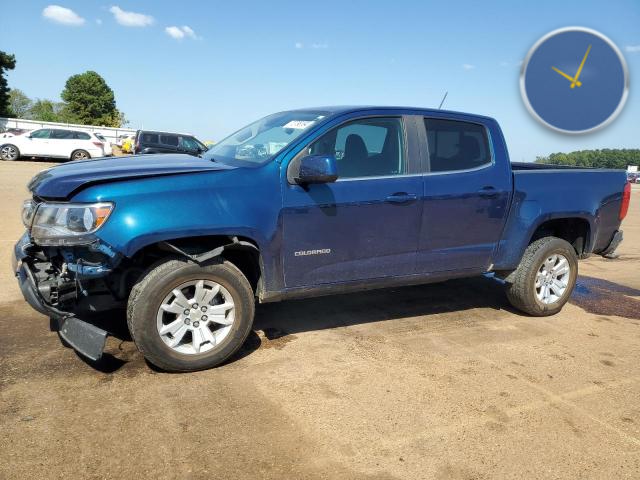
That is 10 h 04 min
